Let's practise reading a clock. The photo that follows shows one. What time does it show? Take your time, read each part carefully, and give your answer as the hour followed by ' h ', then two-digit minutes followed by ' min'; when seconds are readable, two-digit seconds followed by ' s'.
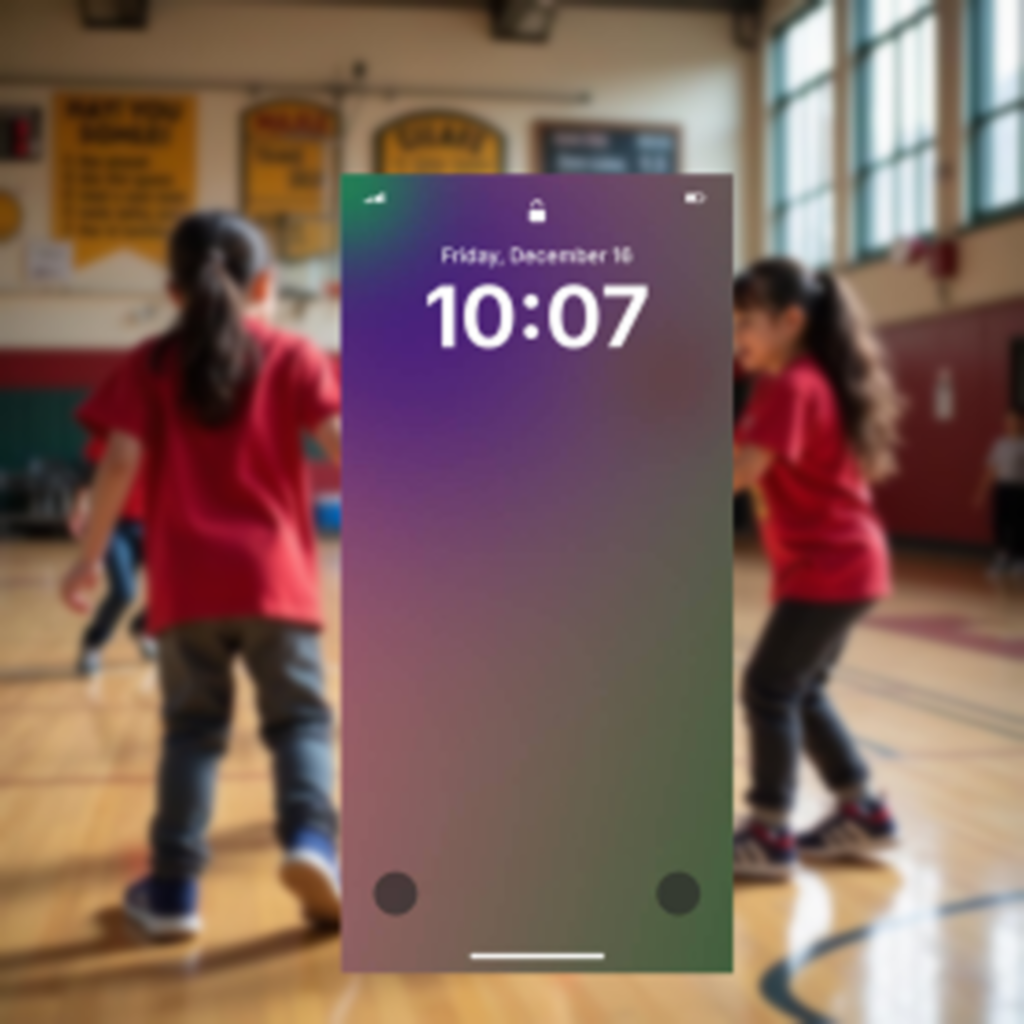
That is 10 h 07 min
